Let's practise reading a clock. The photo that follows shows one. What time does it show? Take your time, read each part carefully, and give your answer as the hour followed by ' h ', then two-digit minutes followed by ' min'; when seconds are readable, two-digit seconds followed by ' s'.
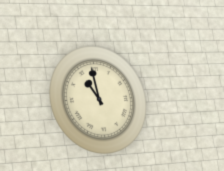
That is 10 h 59 min
